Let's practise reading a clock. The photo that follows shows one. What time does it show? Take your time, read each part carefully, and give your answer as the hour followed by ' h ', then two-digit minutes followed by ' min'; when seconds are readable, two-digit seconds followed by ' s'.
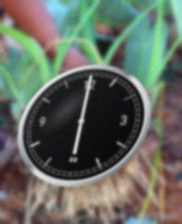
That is 6 h 00 min
